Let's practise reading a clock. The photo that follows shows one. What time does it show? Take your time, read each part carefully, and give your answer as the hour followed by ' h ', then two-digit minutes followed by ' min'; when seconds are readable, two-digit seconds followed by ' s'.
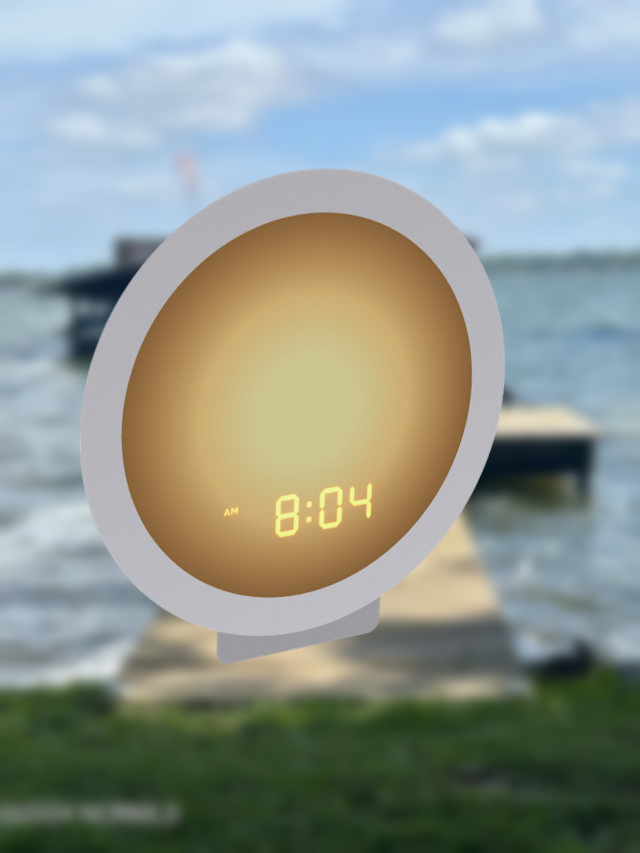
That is 8 h 04 min
